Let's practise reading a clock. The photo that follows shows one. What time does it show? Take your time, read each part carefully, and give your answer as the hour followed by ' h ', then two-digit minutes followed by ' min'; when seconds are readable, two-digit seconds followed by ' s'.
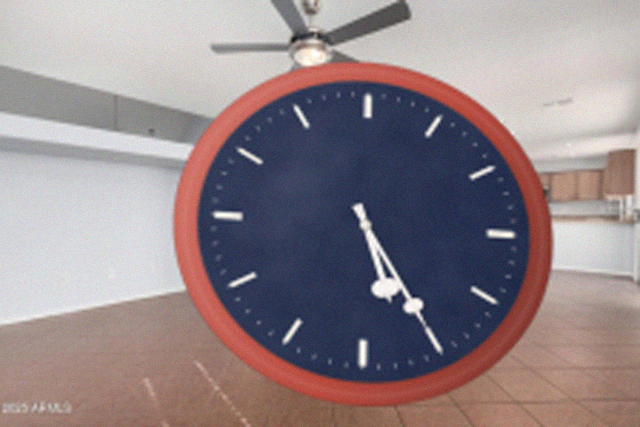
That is 5 h 25 min
